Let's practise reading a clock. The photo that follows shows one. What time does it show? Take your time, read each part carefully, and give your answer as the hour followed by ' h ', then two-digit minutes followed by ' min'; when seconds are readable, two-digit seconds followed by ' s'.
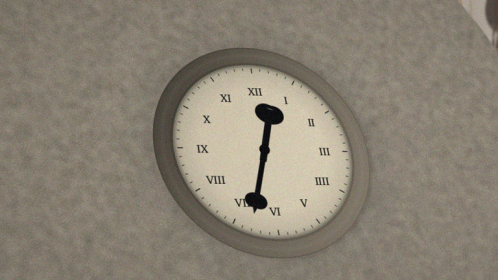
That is 12 h 33 min
